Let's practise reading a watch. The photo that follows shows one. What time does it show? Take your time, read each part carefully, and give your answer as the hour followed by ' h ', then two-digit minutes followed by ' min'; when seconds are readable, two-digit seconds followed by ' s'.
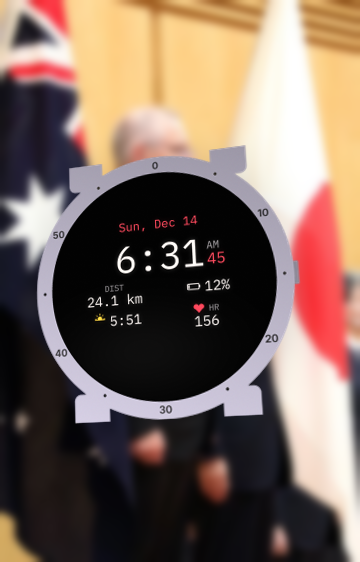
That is 6 h 31 min 45 s
